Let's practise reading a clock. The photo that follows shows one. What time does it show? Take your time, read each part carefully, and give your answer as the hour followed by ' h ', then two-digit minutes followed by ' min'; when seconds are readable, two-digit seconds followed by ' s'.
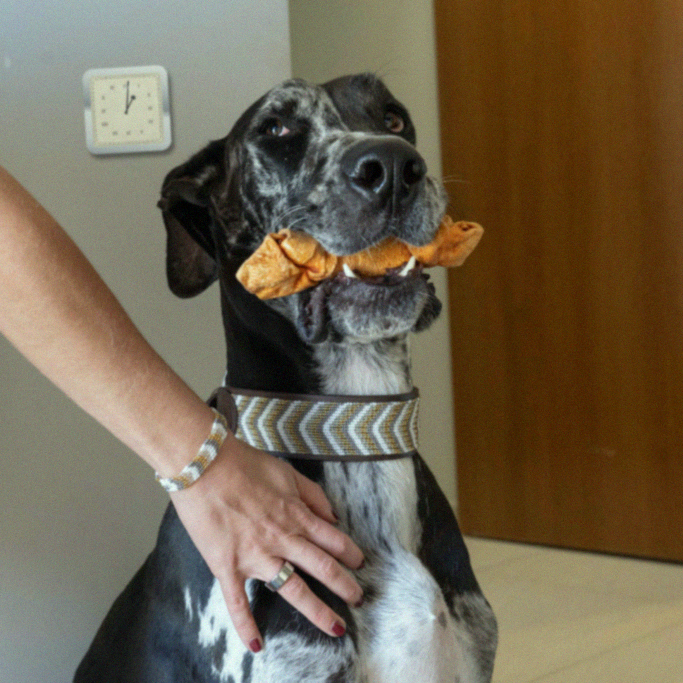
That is 1 h 01 min
